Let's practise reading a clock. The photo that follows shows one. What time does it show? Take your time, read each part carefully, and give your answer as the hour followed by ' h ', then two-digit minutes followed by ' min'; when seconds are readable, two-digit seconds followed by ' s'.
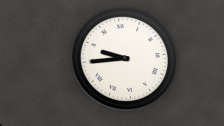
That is 9 h 45 min
